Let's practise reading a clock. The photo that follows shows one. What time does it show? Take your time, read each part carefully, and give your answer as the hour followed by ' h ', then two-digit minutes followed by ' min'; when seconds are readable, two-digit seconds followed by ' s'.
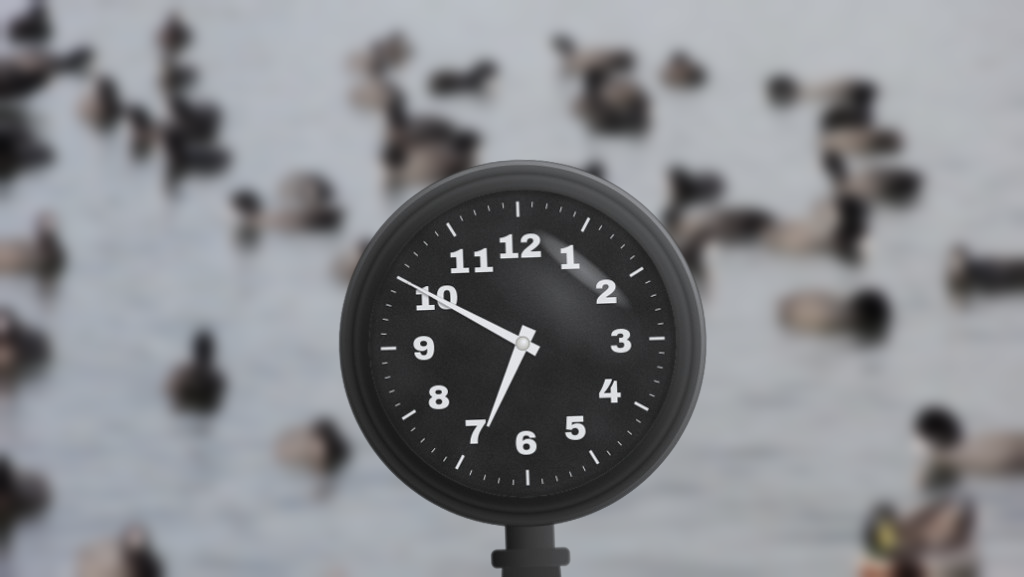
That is 6 h 50 min
